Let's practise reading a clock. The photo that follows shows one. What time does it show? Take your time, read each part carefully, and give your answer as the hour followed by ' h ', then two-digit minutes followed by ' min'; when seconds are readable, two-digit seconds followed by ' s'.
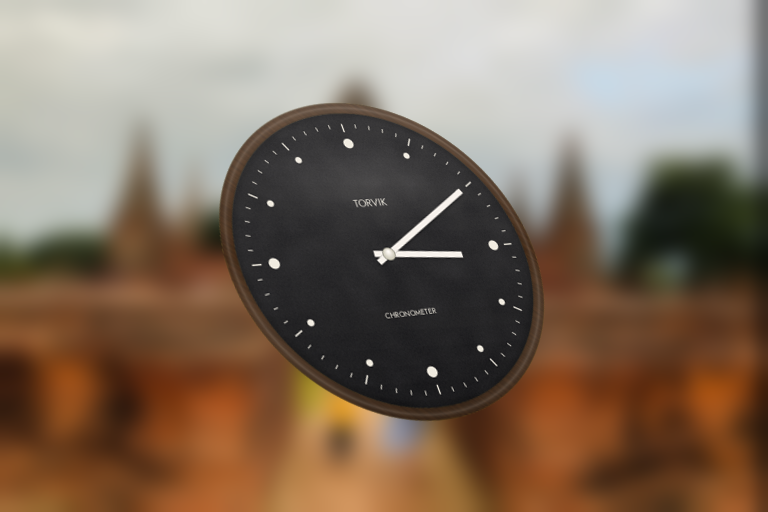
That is 3 h 10 min
